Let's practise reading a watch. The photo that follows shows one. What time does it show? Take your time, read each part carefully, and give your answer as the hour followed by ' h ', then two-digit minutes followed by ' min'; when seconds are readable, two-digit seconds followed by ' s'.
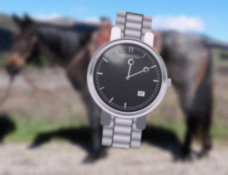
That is 12 h 10 min
